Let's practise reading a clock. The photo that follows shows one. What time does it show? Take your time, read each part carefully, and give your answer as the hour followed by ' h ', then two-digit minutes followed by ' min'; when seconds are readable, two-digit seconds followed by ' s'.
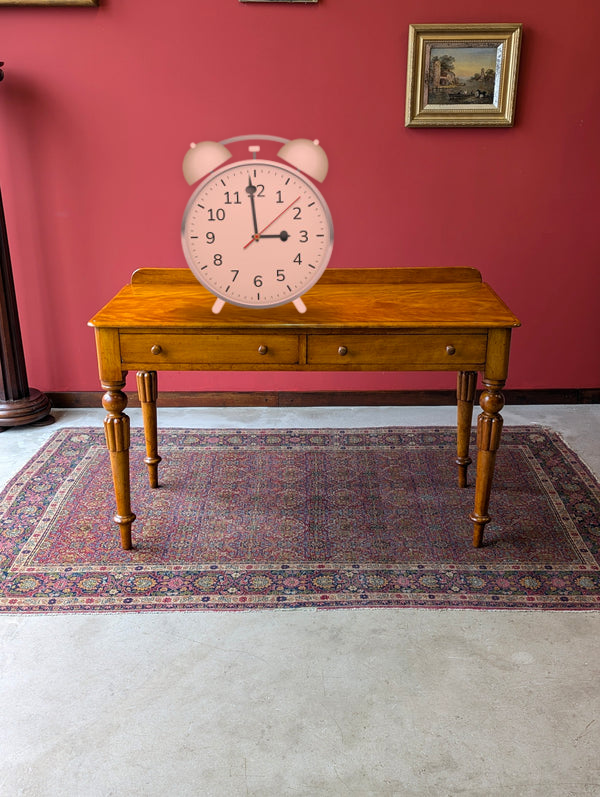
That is 2 h 59 min 08 s
